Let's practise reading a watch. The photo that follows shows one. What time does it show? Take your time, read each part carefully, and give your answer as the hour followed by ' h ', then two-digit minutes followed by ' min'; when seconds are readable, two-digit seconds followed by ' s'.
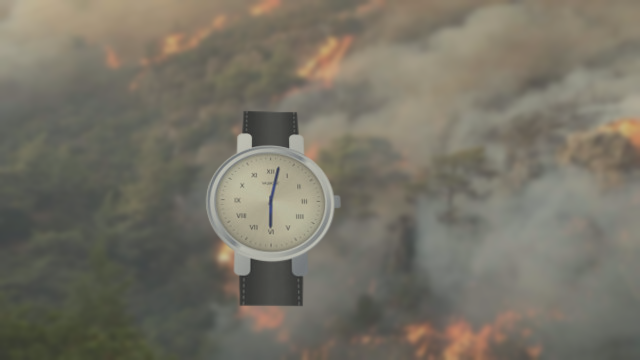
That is 6 h 02 min
